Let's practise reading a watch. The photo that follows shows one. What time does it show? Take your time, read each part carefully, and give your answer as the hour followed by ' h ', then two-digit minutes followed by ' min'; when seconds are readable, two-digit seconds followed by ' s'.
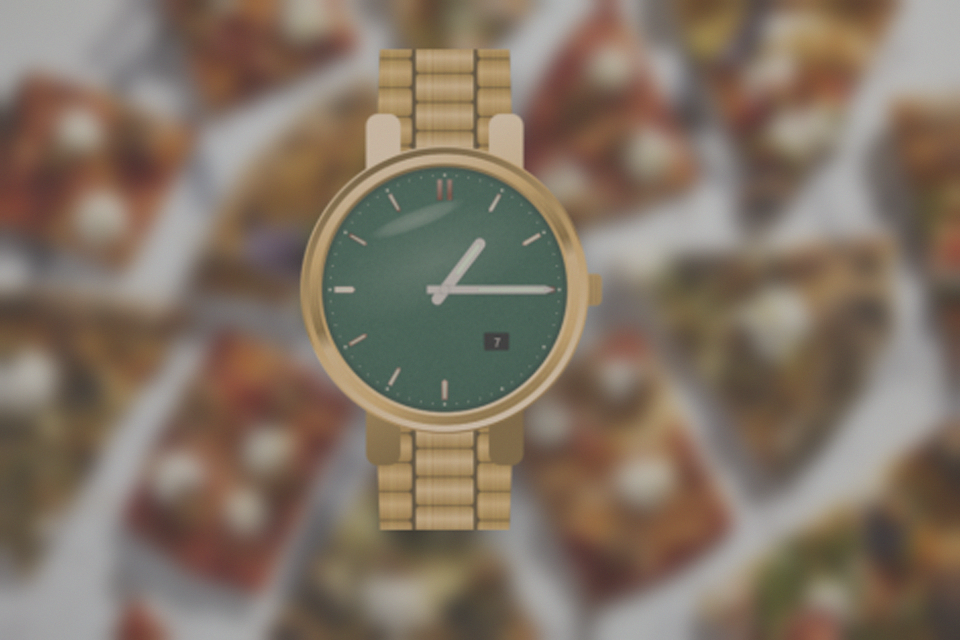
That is 1 h 15 min
